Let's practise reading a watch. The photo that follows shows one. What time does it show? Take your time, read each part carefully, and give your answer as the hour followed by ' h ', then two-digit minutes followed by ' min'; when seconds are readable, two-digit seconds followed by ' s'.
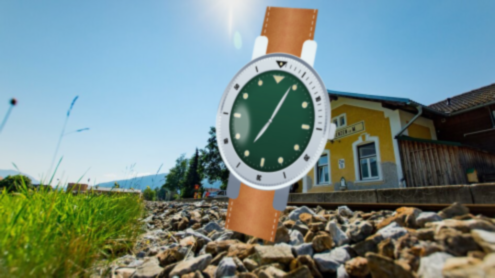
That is 7 h 04 min
